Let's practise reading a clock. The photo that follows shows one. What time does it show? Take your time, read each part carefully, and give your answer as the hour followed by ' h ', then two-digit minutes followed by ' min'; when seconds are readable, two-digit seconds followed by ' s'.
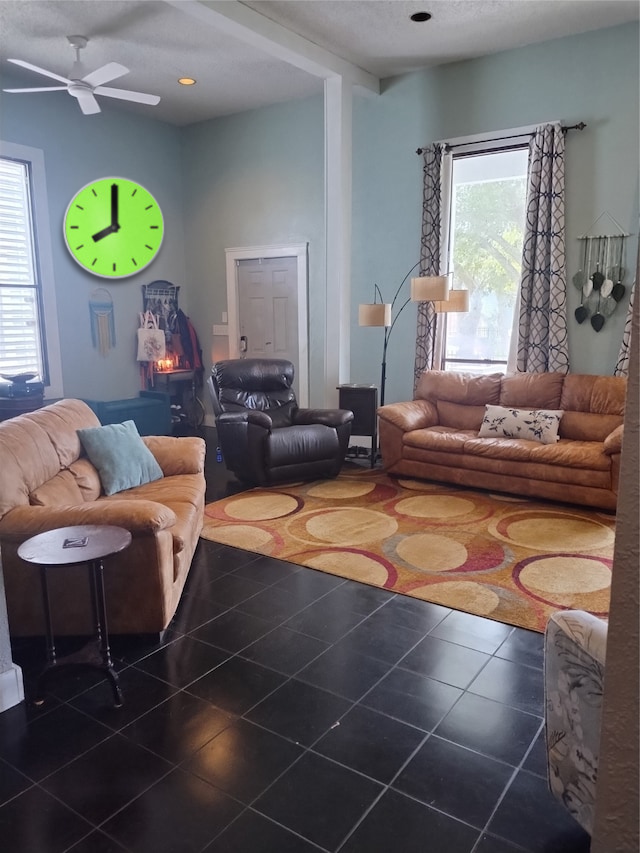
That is 8 h 00 min
